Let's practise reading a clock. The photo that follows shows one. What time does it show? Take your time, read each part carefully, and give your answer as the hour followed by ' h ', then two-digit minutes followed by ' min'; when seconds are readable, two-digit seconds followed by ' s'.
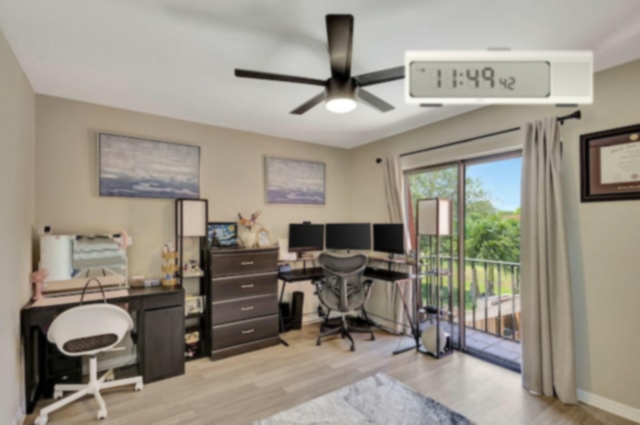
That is 11 h 49 min 42 s
